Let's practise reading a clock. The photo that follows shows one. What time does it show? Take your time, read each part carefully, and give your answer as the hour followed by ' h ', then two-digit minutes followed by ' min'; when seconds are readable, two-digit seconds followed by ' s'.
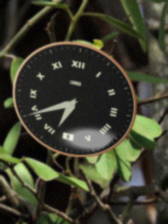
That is 6 h 40 min
